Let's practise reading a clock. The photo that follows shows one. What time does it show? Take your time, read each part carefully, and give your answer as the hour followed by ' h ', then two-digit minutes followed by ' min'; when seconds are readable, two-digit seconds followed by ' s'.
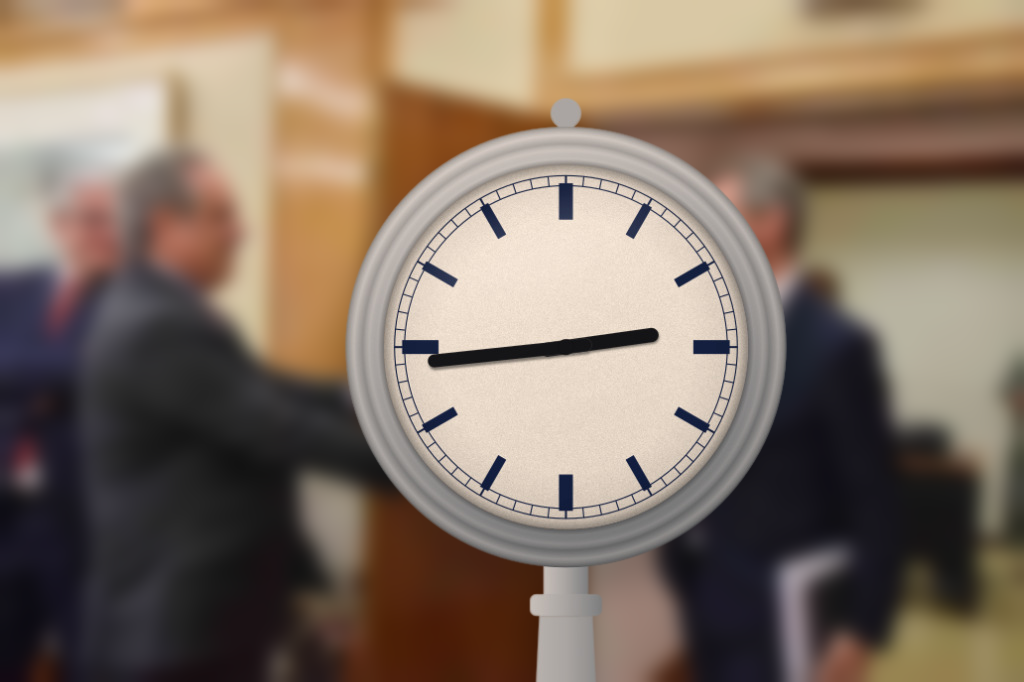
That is 2 h 44 min
